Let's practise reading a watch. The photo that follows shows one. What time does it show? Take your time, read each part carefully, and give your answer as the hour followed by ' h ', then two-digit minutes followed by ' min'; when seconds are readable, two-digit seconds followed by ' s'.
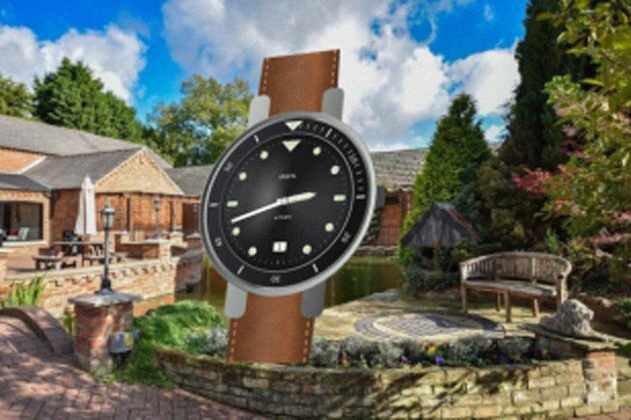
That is 2 h 42 min
